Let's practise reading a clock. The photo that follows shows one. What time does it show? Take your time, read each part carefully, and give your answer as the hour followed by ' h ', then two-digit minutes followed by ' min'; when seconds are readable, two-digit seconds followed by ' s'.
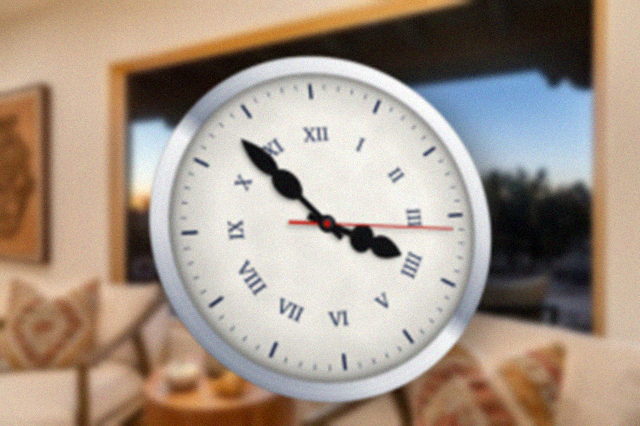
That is 3 h 53 min 16 s
